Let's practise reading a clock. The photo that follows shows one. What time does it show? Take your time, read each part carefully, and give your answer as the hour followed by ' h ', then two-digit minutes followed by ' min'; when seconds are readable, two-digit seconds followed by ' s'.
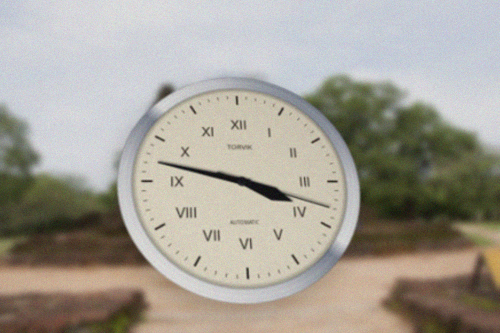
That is 3 h 47 min 18 s
